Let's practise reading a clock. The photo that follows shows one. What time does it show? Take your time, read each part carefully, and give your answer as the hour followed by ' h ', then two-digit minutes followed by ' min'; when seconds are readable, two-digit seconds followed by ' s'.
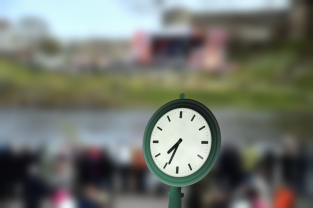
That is 7 h 34 min
